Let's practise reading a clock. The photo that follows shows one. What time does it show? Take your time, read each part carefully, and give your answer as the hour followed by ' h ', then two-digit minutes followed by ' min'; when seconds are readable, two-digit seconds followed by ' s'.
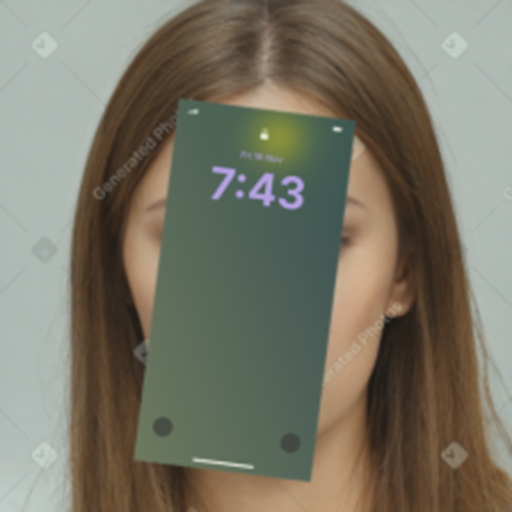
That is 7 h 43 min
